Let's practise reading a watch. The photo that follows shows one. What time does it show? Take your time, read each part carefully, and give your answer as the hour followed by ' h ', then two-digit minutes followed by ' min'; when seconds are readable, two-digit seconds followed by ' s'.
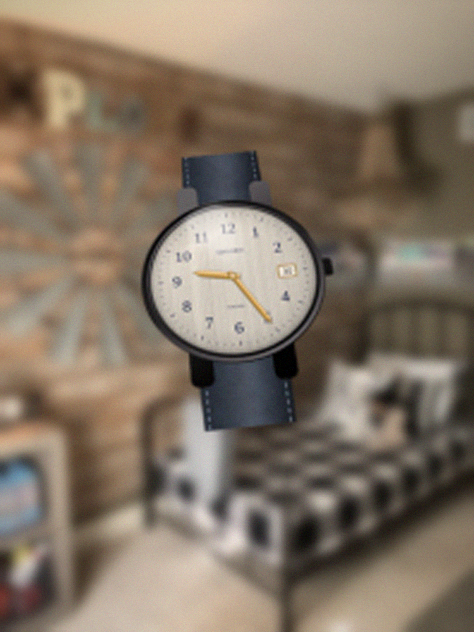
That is 9 h 25 min
